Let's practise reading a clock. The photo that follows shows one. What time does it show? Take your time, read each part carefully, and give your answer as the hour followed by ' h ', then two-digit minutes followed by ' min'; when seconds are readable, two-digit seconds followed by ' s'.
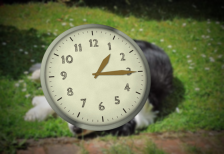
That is 1 h 15 min
